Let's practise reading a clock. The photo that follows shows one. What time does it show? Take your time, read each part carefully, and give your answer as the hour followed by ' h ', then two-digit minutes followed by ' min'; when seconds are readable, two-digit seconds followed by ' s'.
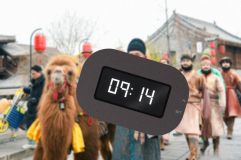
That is 9 h 14 min
